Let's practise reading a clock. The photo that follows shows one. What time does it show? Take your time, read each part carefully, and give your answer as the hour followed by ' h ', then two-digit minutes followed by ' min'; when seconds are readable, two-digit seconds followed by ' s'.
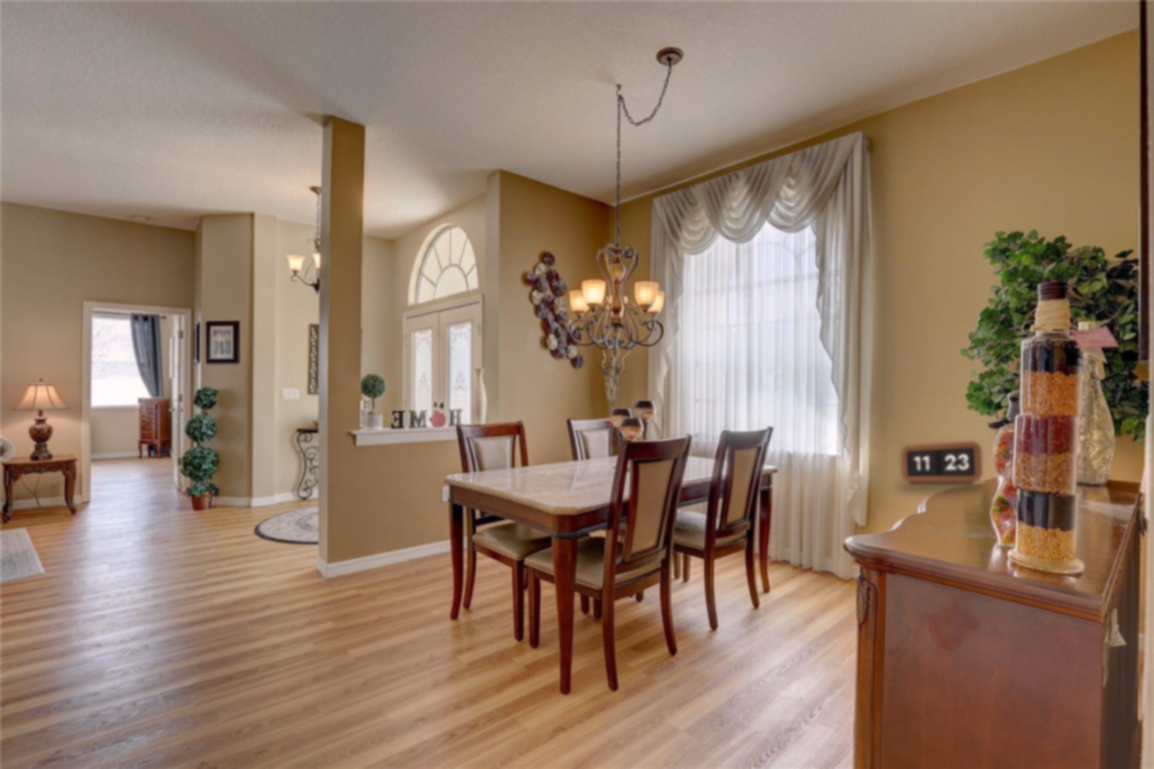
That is 11 h 23 min
